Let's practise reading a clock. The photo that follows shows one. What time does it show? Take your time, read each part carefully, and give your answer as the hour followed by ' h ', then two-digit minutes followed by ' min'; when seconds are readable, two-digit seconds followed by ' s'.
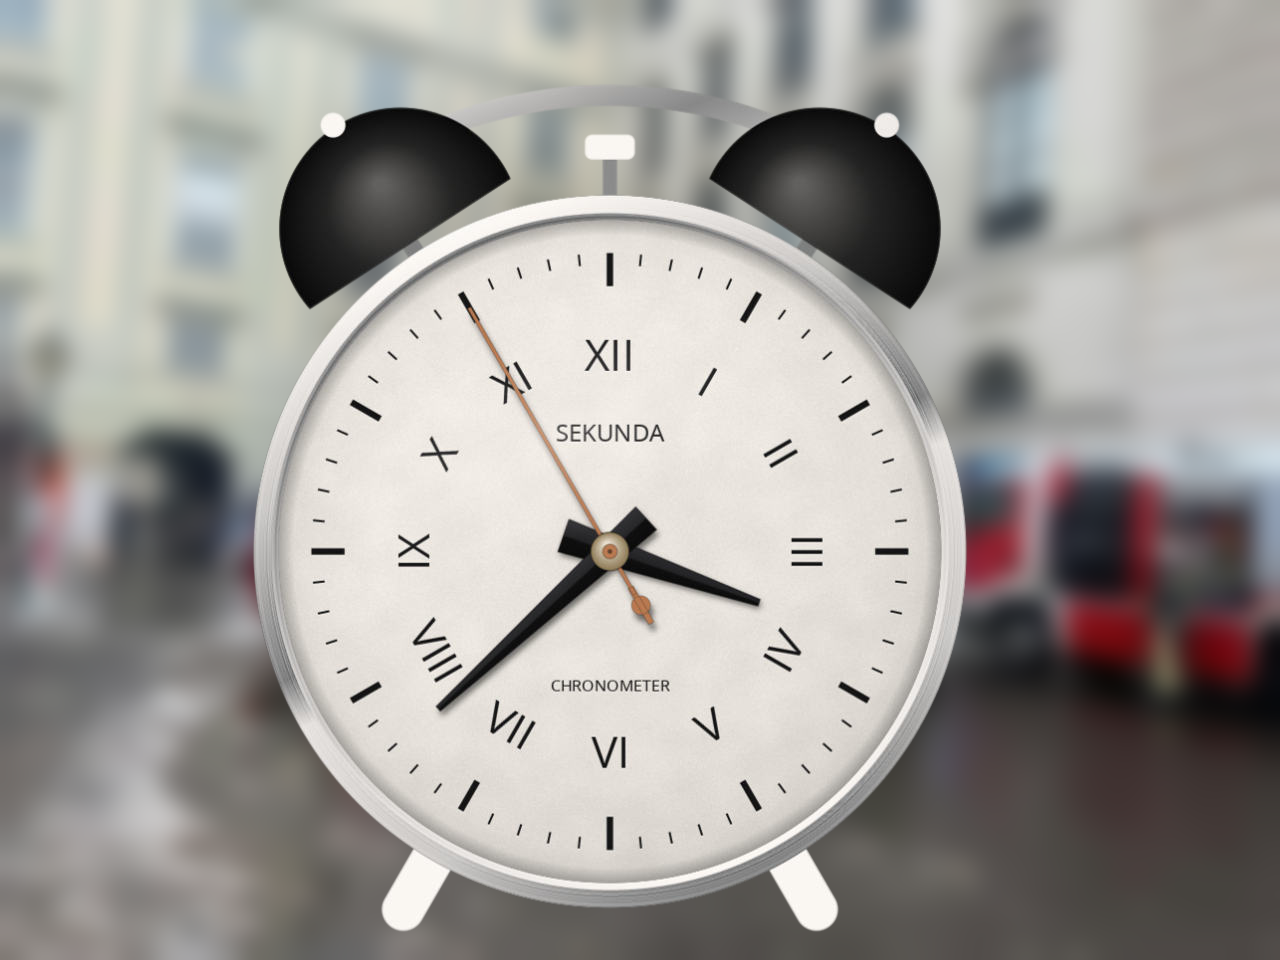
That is 3 h 37 min 55 s
